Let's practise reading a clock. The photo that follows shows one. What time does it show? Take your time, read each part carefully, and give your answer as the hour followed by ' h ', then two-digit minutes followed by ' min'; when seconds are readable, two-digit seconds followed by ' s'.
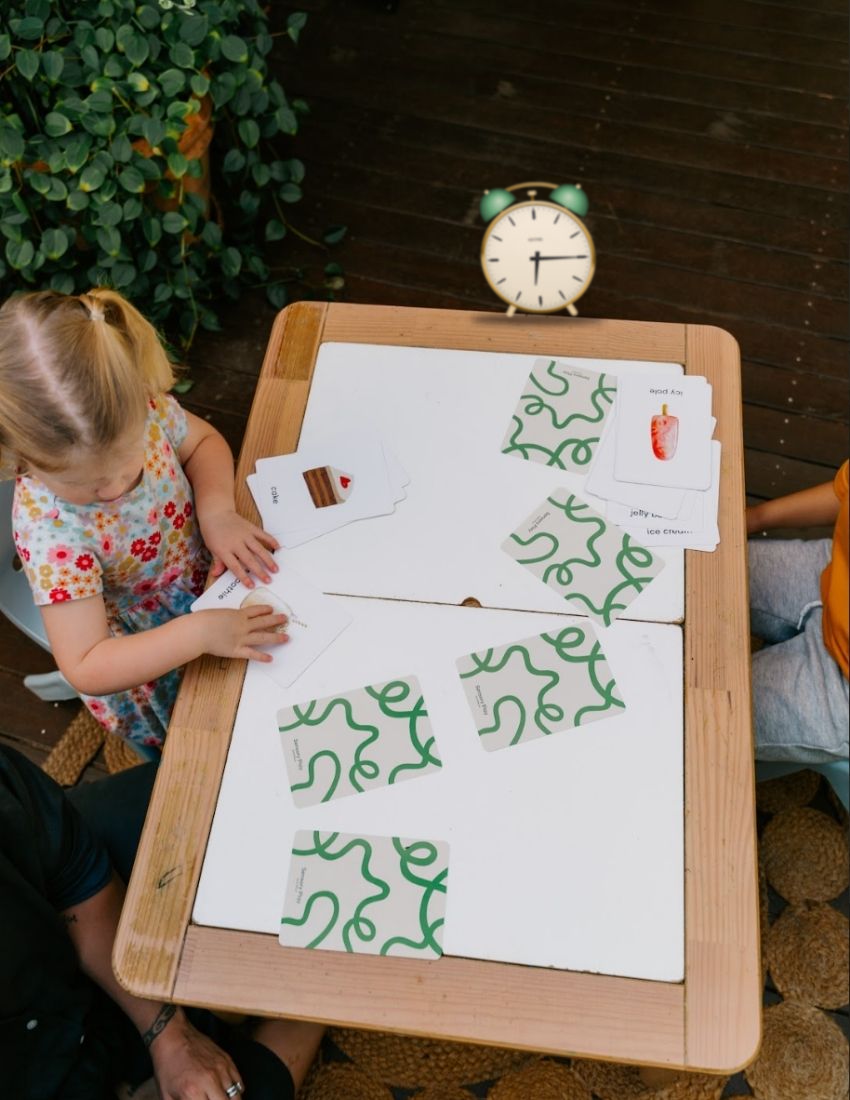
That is 6 h 15 min
